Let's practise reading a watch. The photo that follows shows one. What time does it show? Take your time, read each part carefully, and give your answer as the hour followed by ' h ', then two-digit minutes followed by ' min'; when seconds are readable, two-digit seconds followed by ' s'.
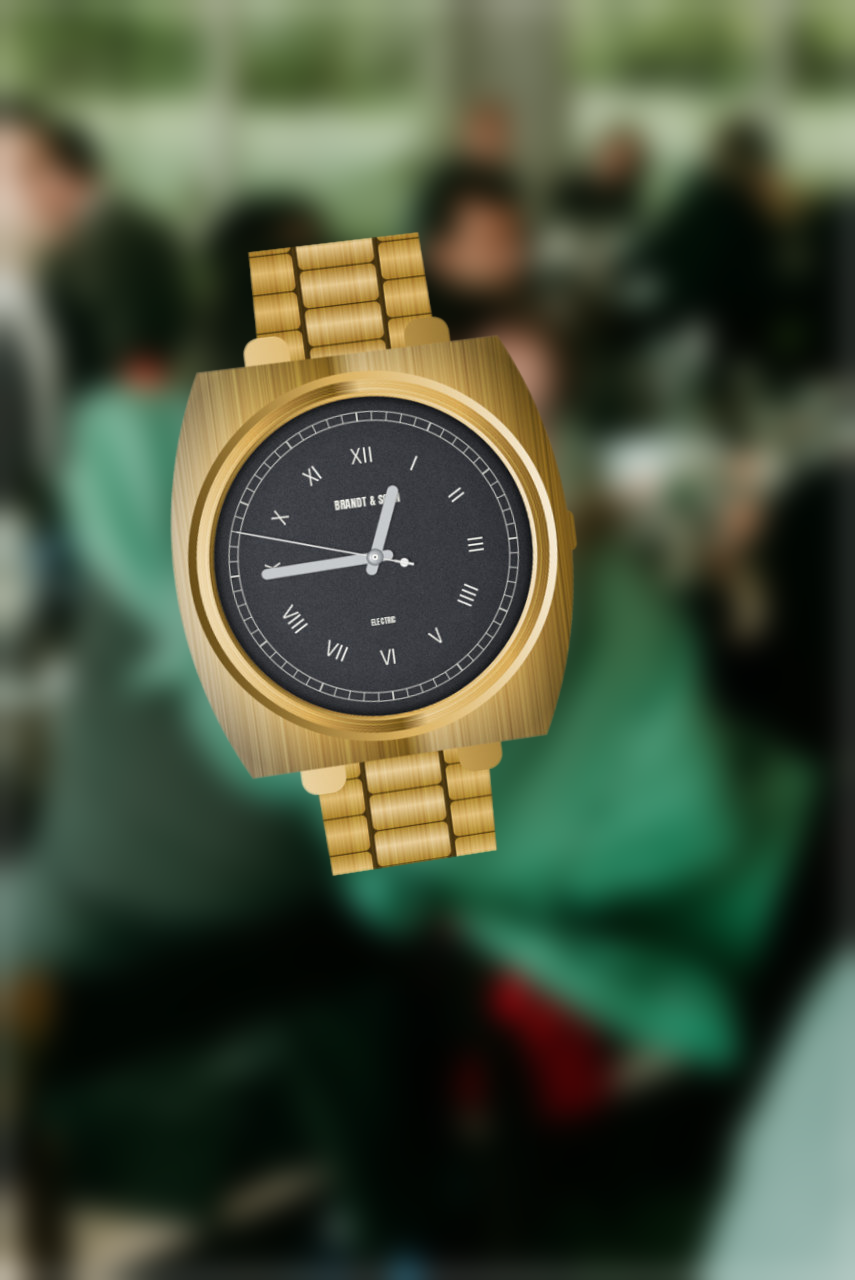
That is 12 h 44 min 48 s
